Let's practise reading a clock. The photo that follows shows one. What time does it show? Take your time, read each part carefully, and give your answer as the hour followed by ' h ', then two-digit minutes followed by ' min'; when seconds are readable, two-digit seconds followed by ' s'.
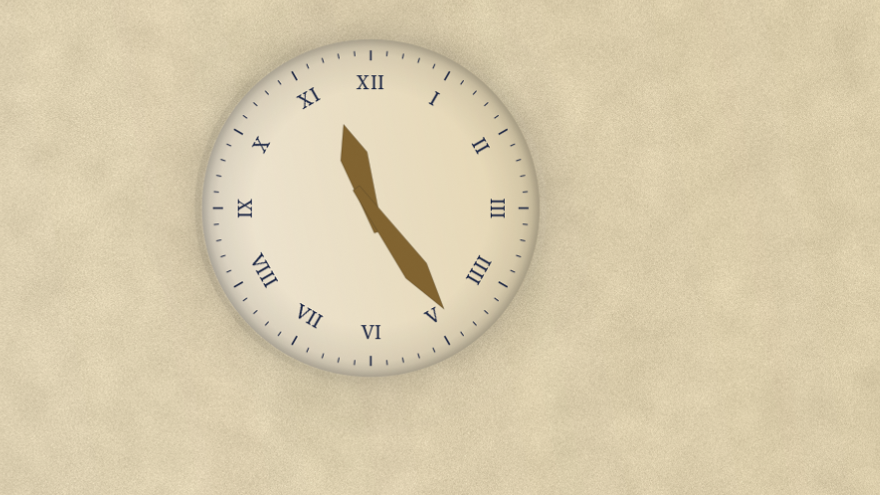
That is 11 h 24 min
